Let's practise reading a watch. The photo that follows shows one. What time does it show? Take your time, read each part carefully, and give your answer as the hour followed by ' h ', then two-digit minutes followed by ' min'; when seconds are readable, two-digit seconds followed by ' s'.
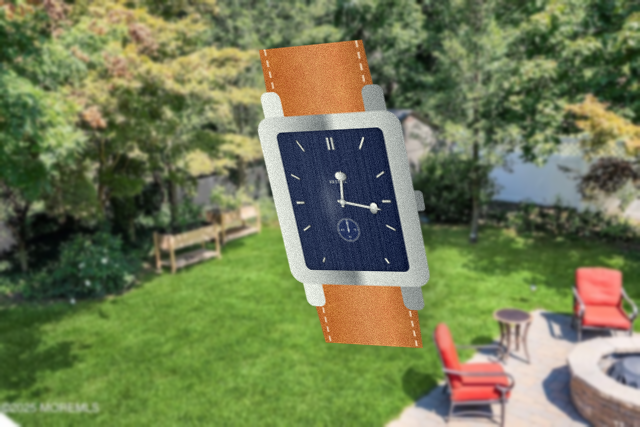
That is 12 h 17 min
